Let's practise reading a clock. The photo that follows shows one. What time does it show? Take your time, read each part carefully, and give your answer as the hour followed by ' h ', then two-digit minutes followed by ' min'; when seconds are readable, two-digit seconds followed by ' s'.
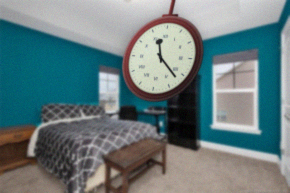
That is 11 h 22 min
